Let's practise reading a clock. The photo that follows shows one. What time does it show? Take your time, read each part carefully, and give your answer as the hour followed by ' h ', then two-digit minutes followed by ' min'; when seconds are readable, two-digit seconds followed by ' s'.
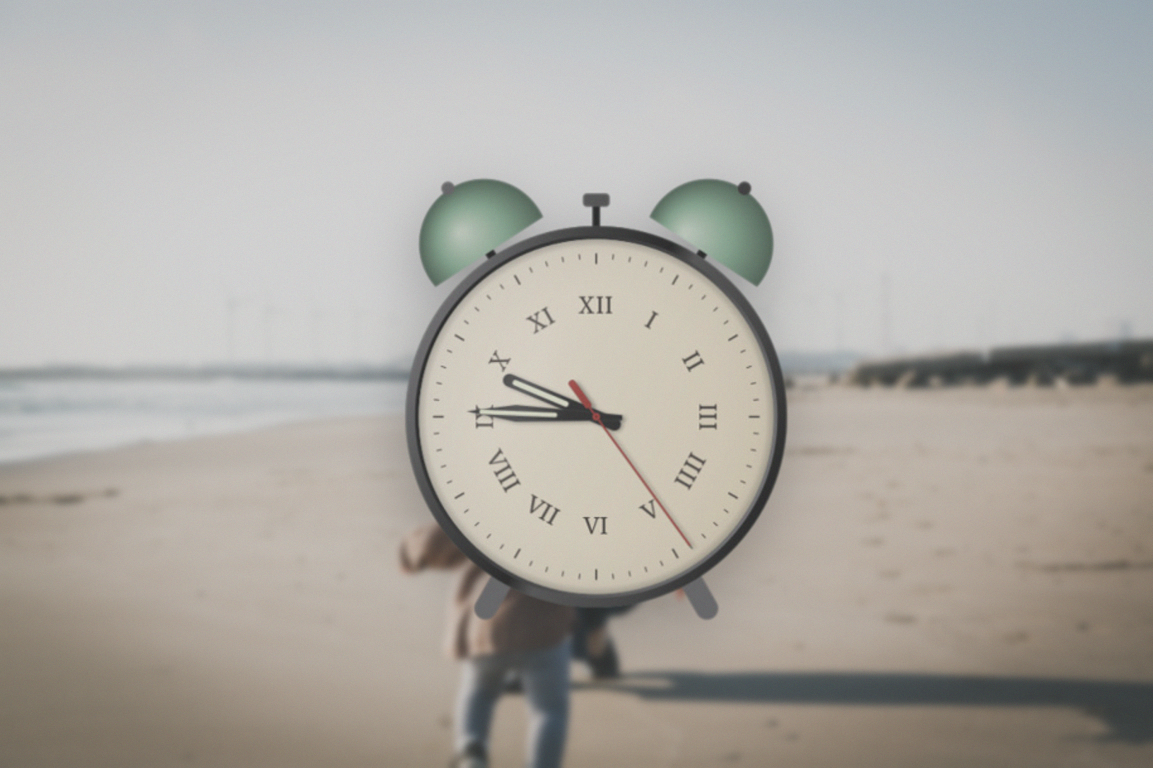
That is 9 h 45 min 24 s
